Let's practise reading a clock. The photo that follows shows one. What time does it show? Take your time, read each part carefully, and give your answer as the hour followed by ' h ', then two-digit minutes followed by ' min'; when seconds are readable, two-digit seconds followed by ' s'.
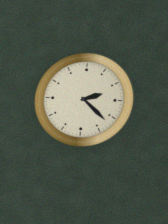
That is 2 h 22 min
